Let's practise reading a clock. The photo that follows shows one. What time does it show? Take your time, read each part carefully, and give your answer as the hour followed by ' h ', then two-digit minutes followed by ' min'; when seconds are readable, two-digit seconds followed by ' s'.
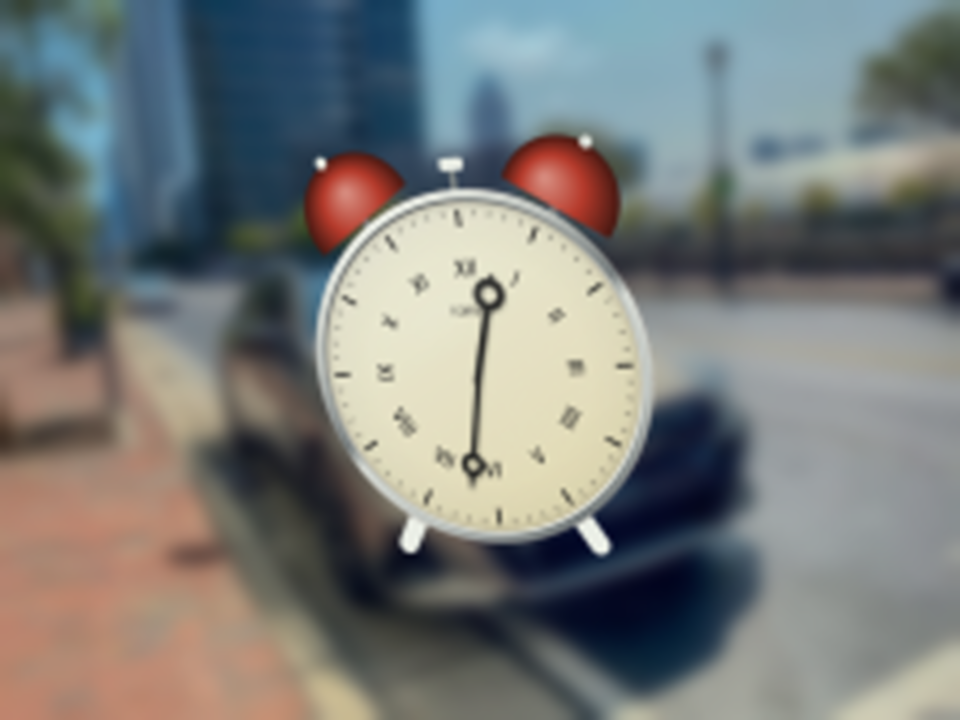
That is 12 h 32 min
